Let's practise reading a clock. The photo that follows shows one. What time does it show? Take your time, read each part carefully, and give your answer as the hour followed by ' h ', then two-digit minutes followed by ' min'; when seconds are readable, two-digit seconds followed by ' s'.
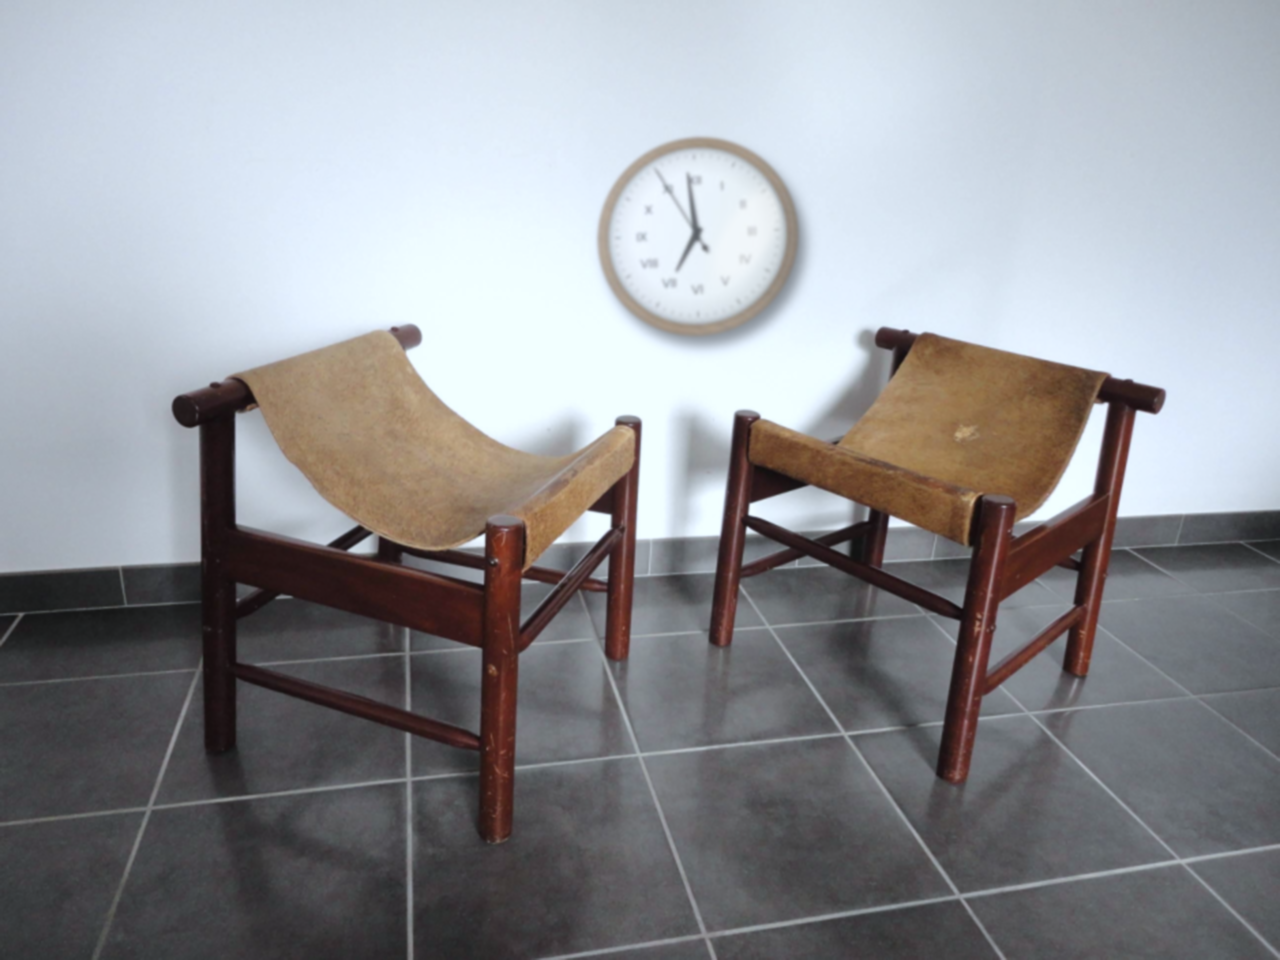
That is 6 h 58 min 55 s
